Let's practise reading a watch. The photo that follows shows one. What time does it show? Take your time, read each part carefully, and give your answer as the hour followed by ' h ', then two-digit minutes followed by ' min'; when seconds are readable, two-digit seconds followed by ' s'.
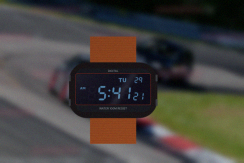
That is 5 h 41 min 21 s
